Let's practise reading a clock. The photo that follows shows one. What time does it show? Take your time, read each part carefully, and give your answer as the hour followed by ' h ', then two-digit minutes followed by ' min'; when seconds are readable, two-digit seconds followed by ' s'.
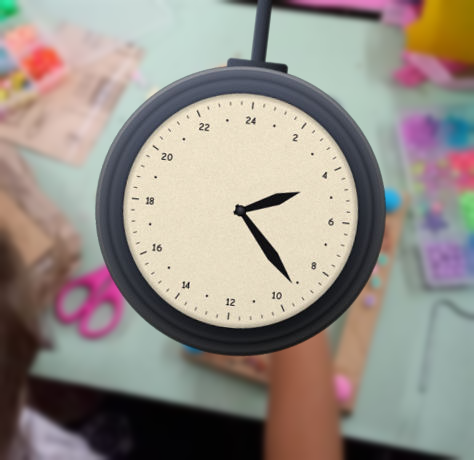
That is 4 h 23 min
